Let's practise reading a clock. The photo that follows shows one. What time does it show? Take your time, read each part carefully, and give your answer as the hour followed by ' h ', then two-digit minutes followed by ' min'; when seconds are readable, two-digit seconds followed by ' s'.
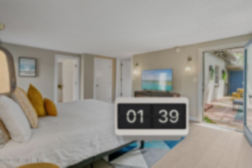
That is 1 h 39 min
